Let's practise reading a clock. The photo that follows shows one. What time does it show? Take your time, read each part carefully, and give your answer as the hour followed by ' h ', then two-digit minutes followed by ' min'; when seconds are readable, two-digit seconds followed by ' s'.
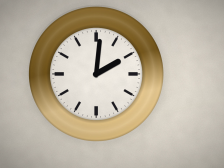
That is 2 h 01 min
